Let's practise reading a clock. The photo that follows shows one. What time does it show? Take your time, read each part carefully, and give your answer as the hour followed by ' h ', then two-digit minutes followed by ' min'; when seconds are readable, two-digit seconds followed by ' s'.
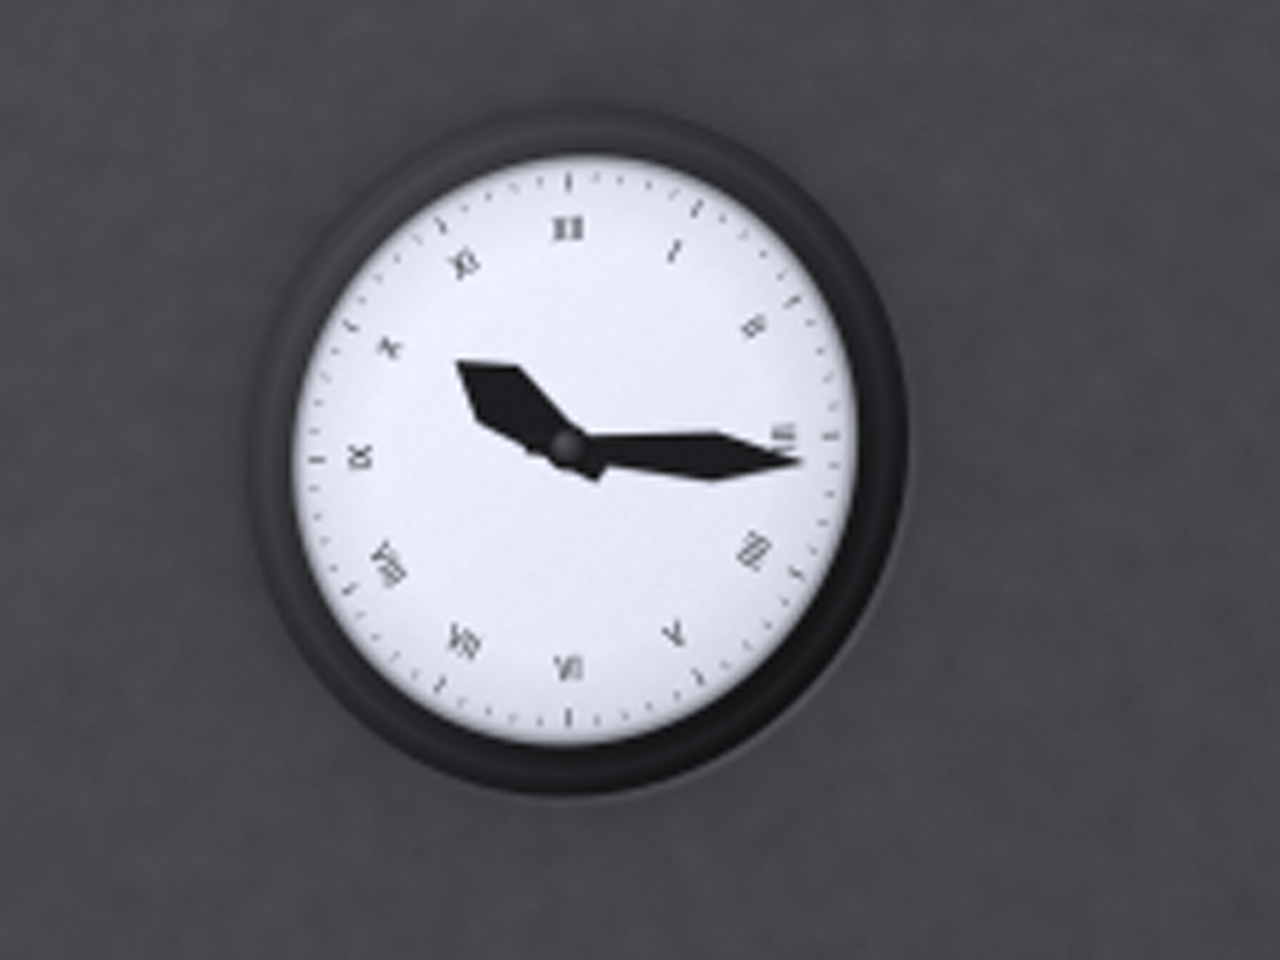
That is 10 h 16 min
